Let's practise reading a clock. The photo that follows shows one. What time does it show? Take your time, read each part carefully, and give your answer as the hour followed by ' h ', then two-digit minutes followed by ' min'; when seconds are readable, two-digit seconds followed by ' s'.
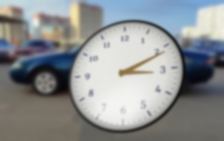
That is 3 h 11 min
